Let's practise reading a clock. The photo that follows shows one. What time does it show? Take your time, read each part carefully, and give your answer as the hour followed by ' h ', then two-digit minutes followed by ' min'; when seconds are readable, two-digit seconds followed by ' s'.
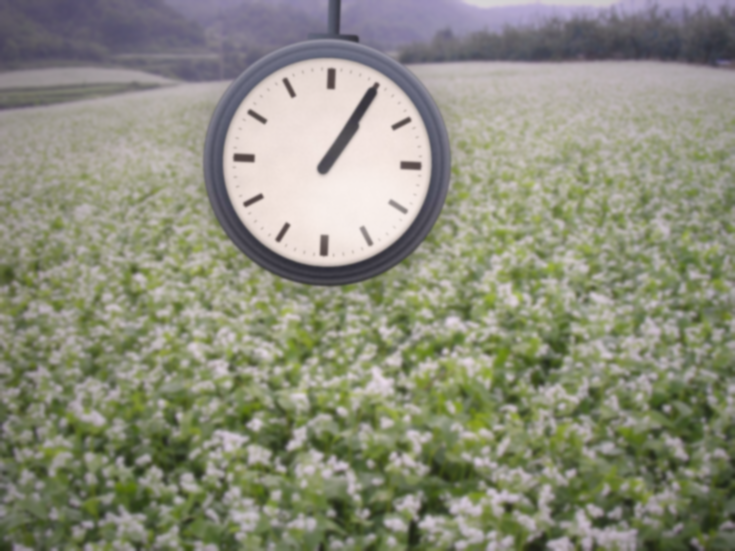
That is 1 h 05 min
